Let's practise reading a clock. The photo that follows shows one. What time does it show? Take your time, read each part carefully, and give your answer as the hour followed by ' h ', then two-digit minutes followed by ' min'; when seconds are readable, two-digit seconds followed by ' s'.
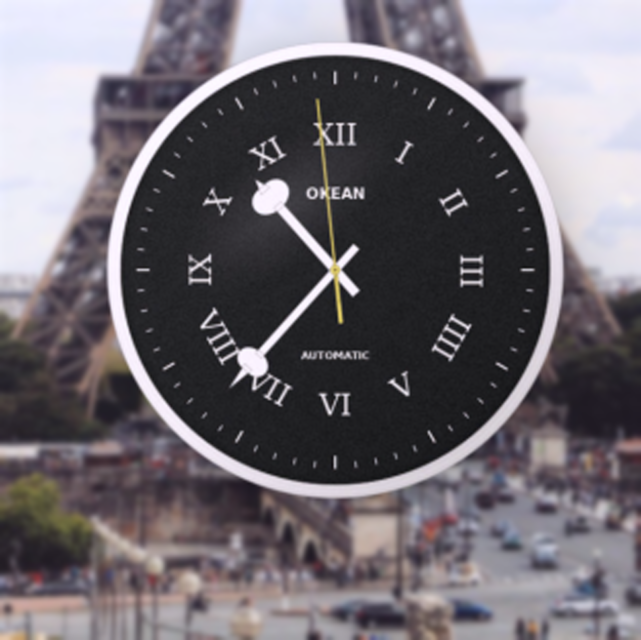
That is 10 h 36 min 59 s
